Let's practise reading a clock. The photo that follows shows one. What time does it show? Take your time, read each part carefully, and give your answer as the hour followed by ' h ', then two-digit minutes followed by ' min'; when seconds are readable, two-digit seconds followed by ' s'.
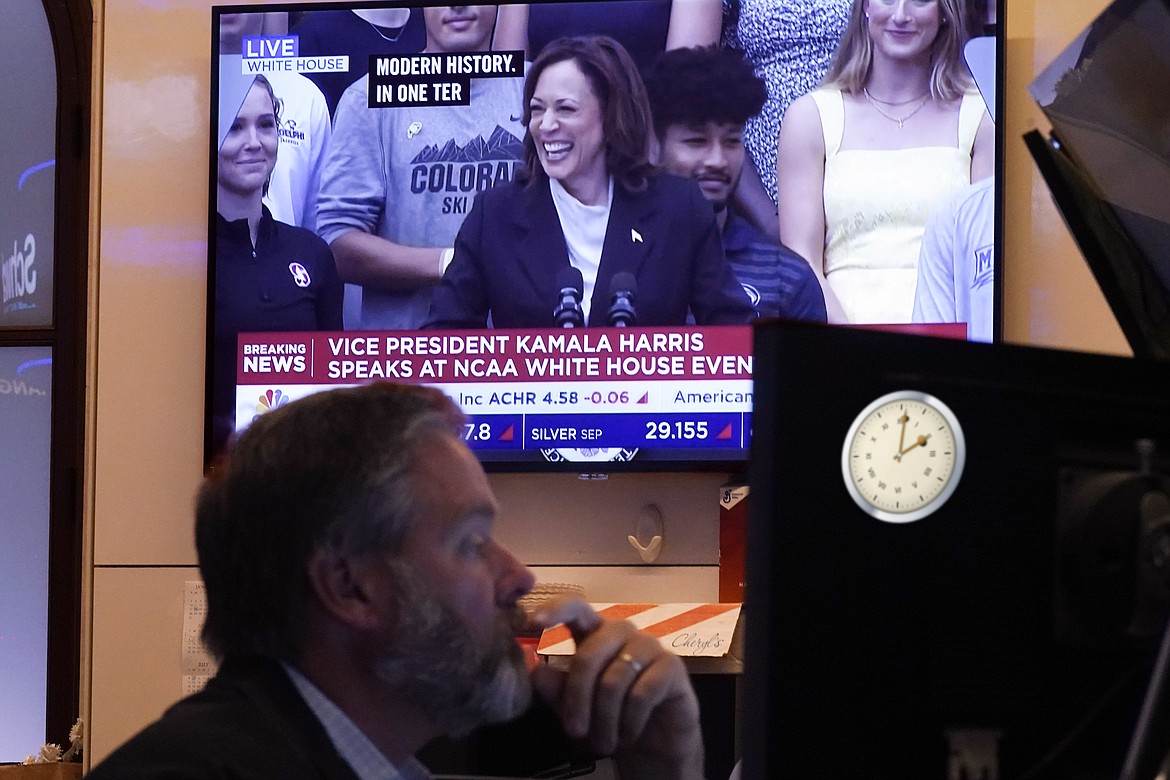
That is 2 h 01 min
